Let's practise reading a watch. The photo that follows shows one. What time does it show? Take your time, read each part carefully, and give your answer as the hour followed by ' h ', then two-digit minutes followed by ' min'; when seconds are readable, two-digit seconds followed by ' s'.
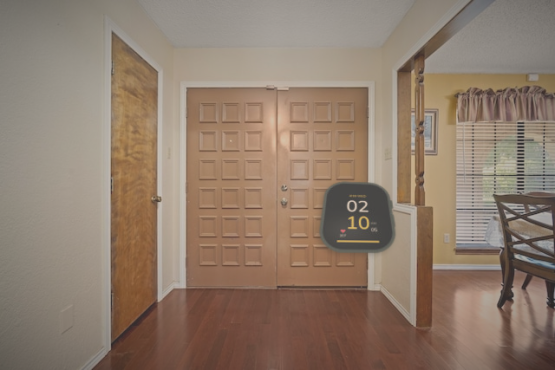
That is 2 h 10 min
